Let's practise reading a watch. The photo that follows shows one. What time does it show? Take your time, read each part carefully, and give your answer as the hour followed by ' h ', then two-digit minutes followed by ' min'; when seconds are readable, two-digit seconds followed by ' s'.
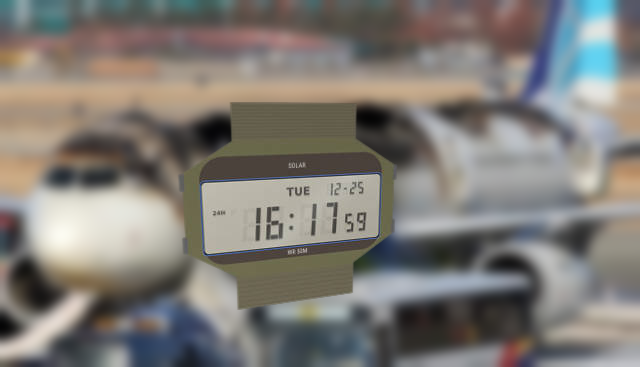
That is 16 h 17 min 59 s
